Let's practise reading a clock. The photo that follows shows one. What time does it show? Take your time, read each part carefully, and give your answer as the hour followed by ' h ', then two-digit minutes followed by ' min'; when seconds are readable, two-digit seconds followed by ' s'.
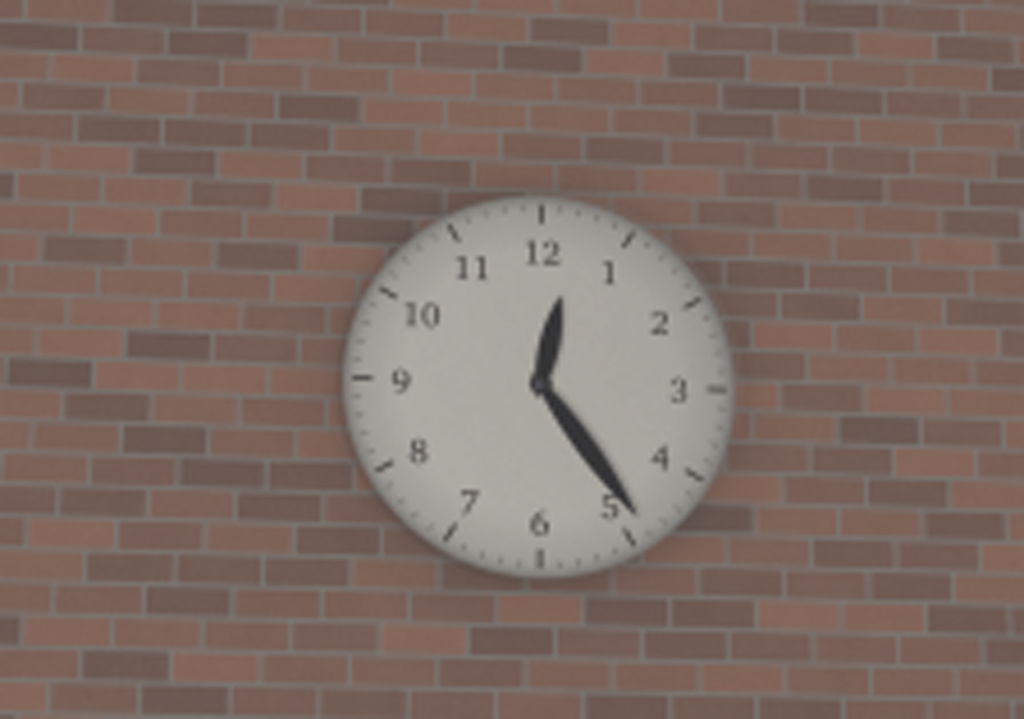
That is 12 h 24 min
